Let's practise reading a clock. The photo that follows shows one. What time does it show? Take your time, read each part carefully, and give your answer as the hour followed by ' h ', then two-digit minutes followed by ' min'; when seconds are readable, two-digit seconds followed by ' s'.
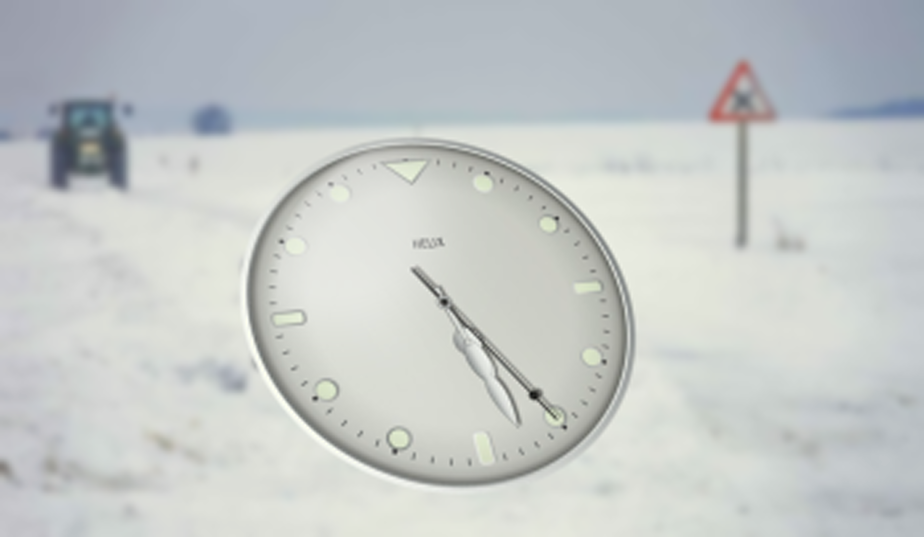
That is 5 h 27 min 25 s
